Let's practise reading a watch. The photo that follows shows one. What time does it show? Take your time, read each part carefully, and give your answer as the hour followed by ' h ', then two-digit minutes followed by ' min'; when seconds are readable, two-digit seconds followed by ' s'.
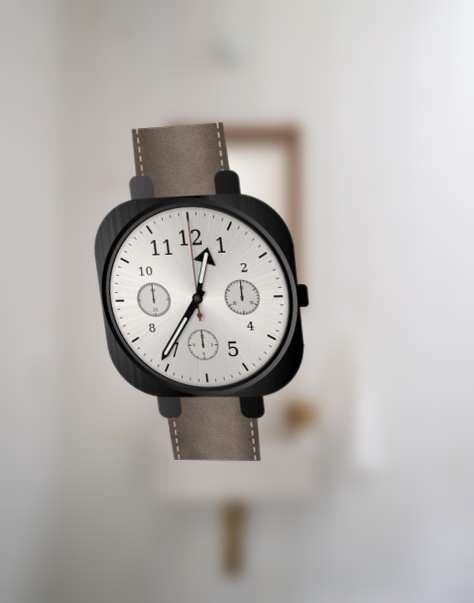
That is 12 h 36 min
